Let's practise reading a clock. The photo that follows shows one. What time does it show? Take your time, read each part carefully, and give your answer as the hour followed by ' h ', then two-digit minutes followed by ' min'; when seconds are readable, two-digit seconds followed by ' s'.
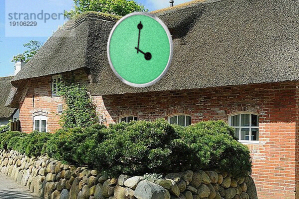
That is 4 h 01 min
